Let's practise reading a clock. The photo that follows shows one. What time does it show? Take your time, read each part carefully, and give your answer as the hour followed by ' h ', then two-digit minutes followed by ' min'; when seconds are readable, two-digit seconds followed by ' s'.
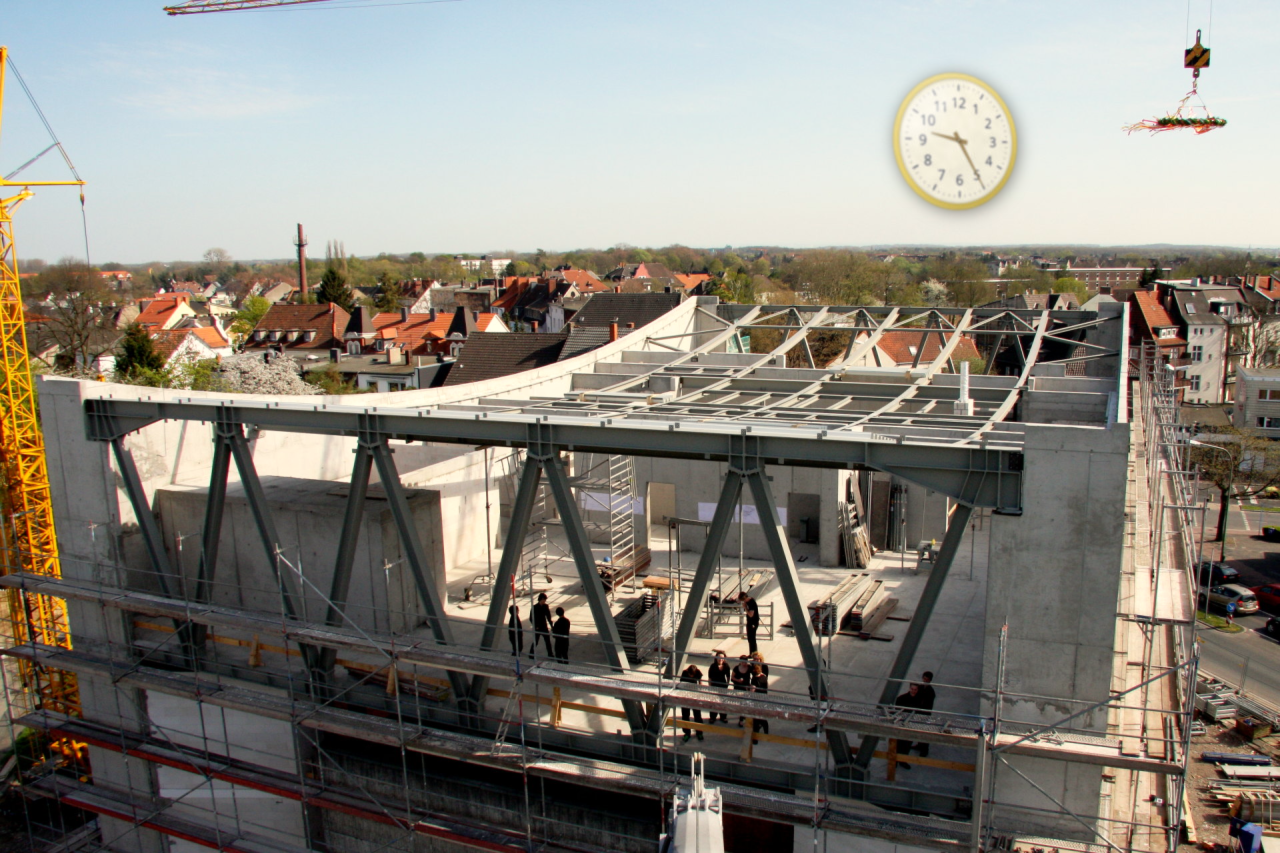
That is 9 h 25 min
